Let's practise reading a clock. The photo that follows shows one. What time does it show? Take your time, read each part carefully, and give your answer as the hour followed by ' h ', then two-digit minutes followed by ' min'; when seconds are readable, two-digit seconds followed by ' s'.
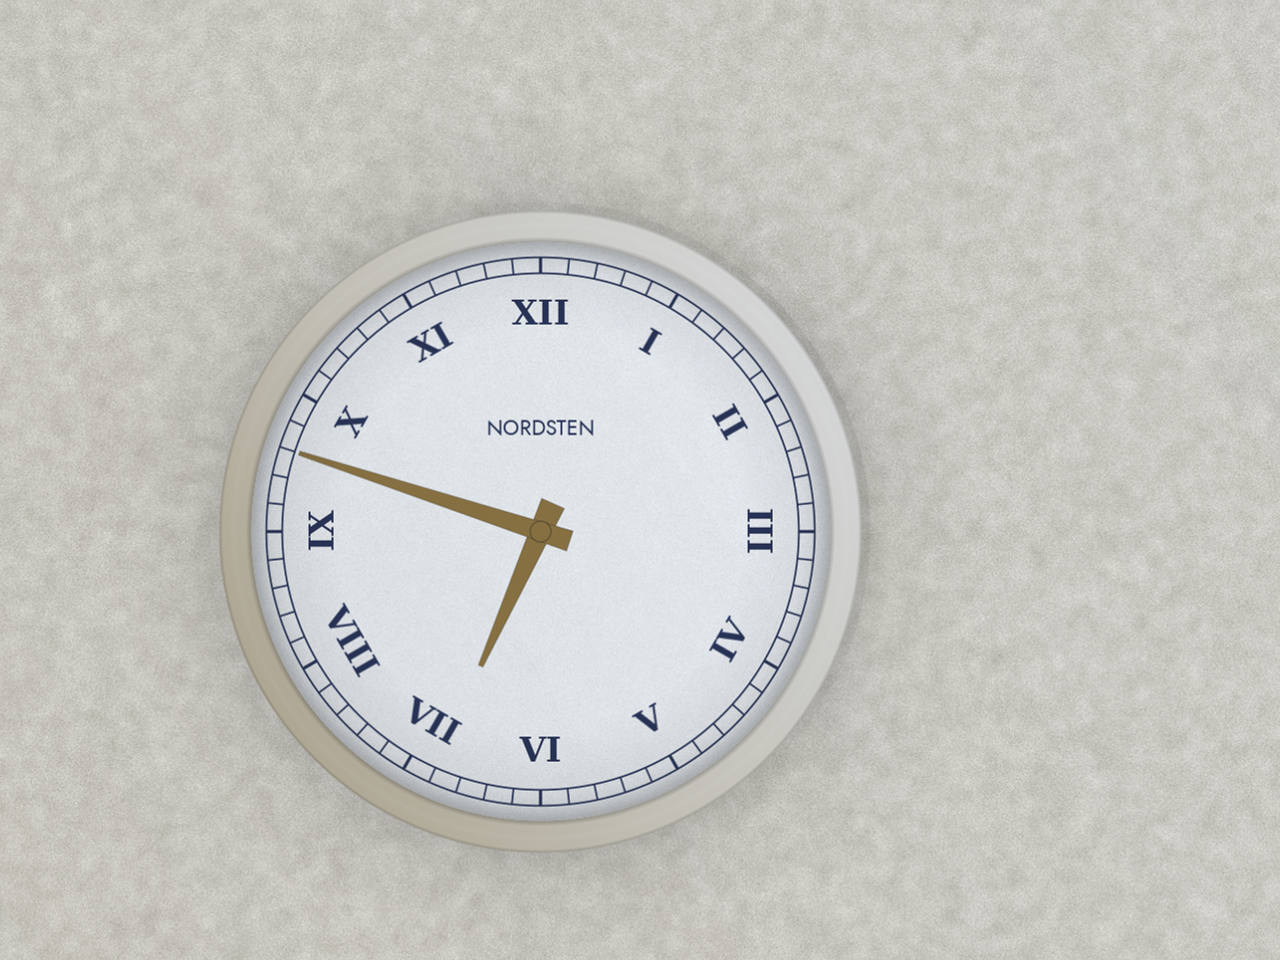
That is 6 h 48 min
